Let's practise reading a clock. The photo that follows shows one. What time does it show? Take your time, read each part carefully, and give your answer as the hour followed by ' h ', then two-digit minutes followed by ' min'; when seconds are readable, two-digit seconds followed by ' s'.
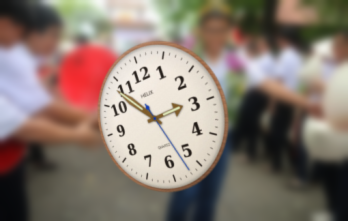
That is 2 h 53 min 27 s
